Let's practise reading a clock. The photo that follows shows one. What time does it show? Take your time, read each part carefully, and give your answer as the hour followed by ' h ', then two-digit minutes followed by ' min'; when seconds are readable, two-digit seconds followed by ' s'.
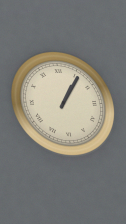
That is 1 h 06 min
